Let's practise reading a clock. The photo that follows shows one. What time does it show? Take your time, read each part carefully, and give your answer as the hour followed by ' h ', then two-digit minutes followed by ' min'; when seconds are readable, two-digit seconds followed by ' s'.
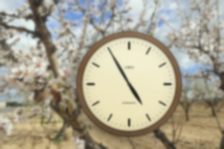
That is 4 h 55 min
